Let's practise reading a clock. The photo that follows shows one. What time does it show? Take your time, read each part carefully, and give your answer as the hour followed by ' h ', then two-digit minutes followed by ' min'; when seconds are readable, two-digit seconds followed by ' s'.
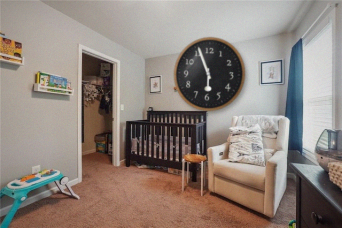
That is 5 h 56 min
